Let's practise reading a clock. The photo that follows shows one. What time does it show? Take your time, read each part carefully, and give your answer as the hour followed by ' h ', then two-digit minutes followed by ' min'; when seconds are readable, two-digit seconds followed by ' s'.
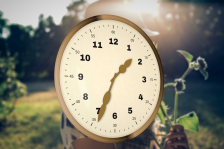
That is 1 h 34 min
